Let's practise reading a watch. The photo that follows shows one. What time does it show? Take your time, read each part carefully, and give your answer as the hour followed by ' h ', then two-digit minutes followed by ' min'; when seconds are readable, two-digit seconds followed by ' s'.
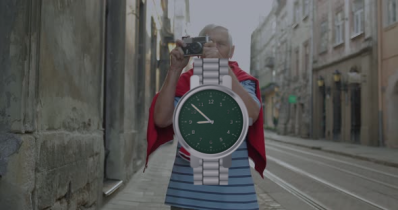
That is 8 h 52 min
